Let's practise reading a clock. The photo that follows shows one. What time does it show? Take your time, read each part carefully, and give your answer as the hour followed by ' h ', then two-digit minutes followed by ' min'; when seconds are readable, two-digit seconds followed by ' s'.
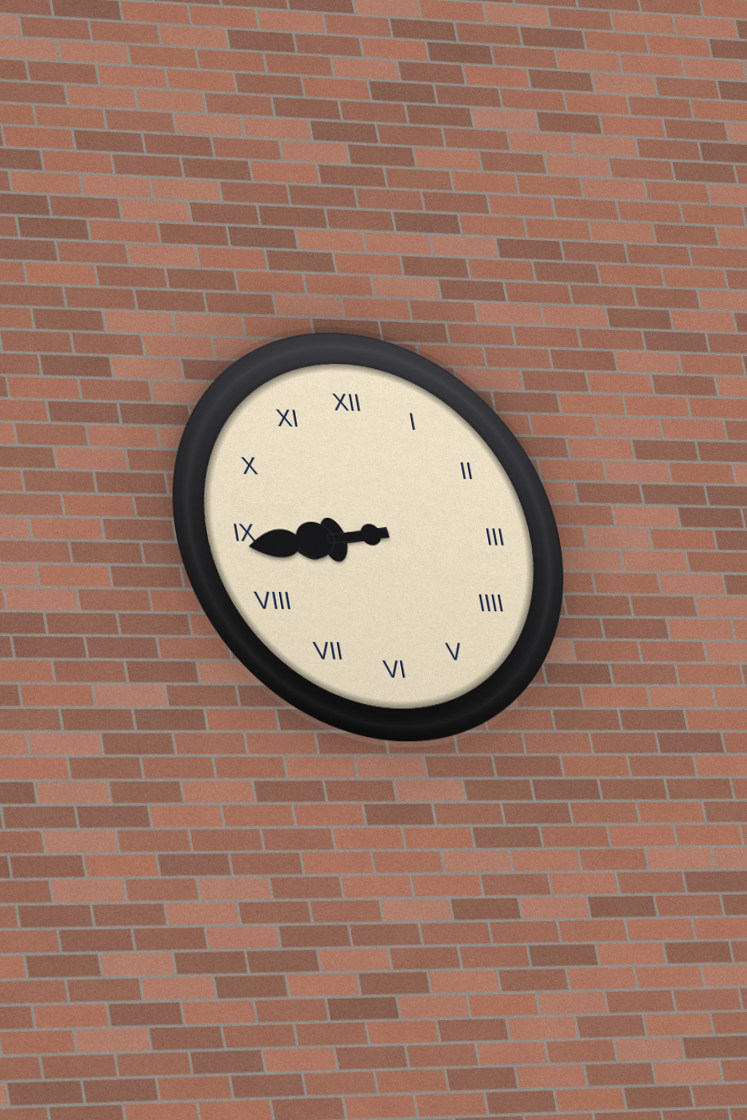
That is 8 h 44 min
